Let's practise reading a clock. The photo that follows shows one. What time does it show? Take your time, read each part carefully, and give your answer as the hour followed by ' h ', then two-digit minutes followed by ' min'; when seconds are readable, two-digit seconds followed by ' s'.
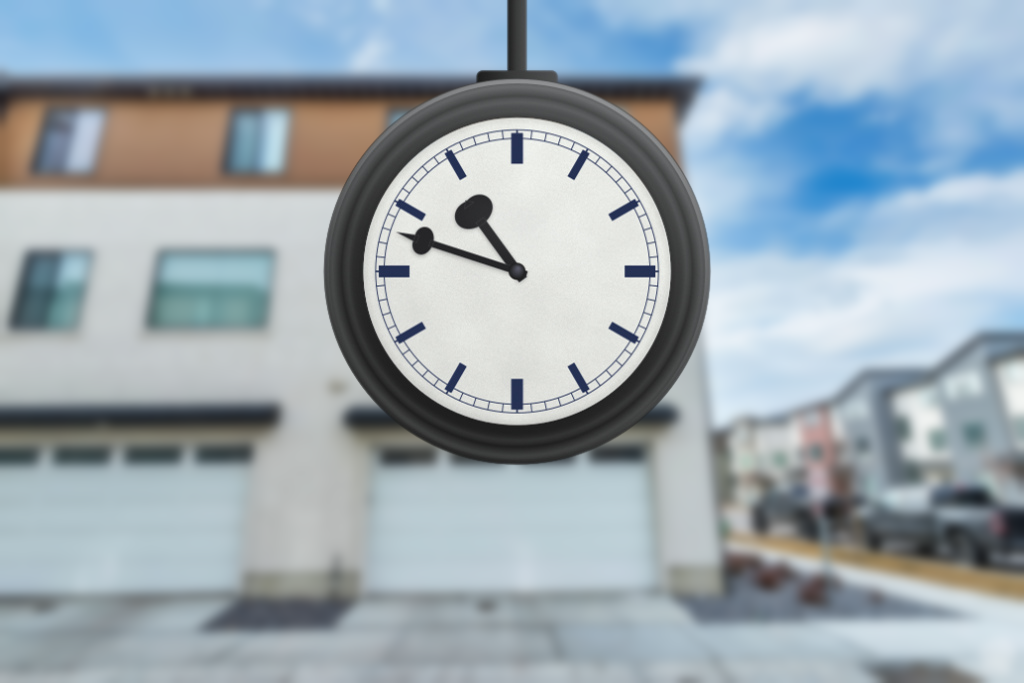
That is 10 h 48 min
